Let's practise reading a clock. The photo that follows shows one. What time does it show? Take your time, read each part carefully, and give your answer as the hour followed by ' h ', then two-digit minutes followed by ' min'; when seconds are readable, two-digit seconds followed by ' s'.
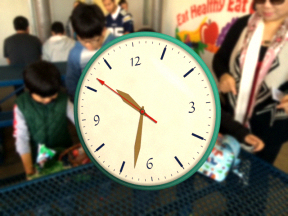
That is 10 h 32 min 52 s
